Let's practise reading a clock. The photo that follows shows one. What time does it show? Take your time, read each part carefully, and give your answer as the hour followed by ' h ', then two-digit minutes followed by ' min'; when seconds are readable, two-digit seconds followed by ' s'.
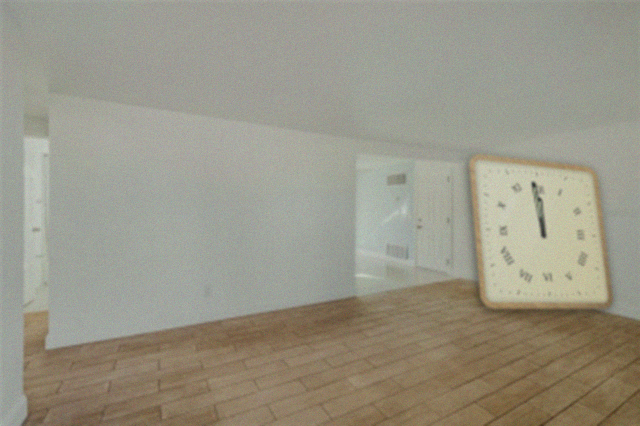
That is 11 h 59 min
